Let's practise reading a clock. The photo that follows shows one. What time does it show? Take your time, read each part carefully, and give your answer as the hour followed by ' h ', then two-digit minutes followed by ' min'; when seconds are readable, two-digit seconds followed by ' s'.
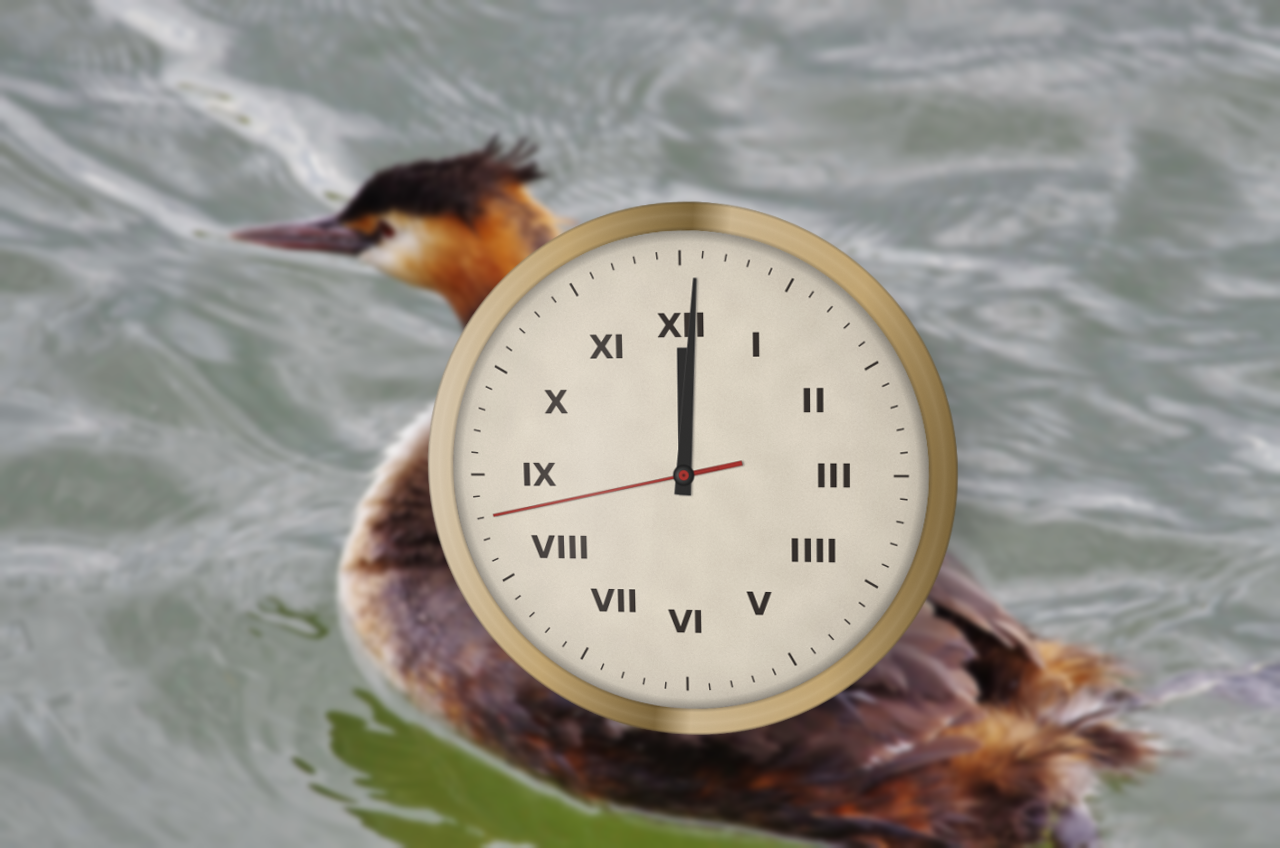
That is 12 h 00 min 43 s
